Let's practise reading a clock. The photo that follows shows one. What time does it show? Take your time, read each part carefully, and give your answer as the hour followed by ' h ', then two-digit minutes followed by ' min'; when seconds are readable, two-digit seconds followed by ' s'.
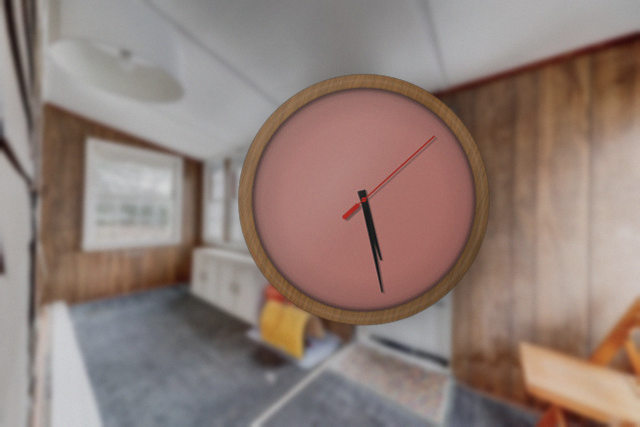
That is 5 h 28 min 08 s
